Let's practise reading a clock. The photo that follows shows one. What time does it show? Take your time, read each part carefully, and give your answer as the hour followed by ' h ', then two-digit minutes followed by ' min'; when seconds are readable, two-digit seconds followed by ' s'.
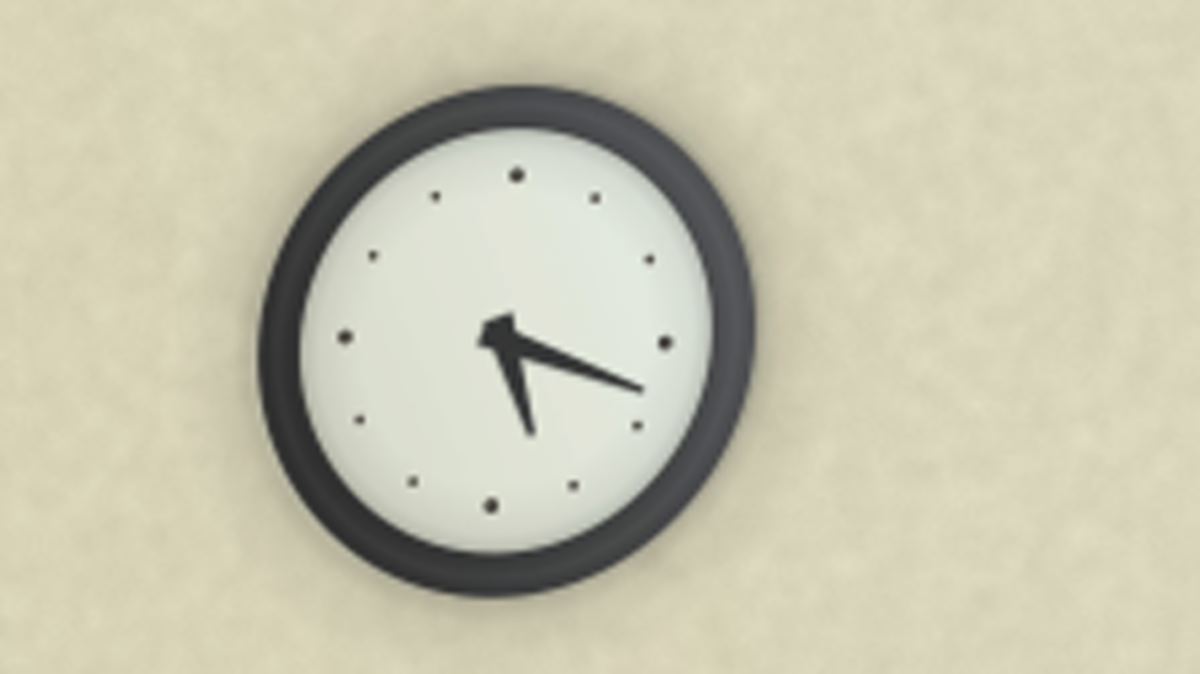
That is 5 h 18 min
